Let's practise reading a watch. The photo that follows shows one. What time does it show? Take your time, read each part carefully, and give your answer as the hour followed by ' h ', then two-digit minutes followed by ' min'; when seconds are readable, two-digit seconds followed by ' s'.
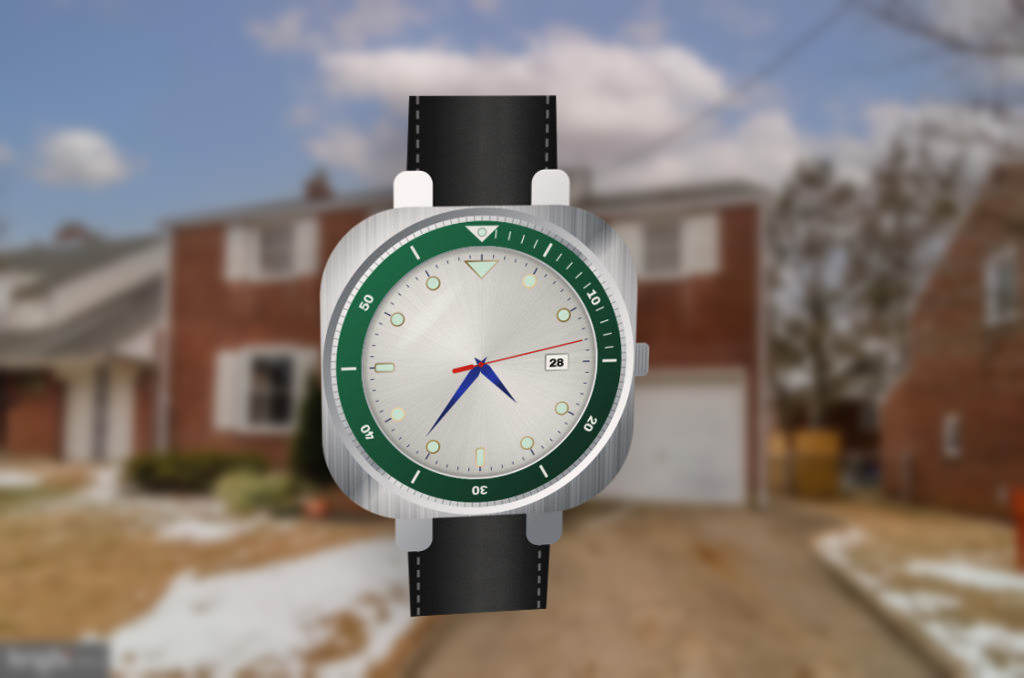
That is 4 h 36 min 13 s
